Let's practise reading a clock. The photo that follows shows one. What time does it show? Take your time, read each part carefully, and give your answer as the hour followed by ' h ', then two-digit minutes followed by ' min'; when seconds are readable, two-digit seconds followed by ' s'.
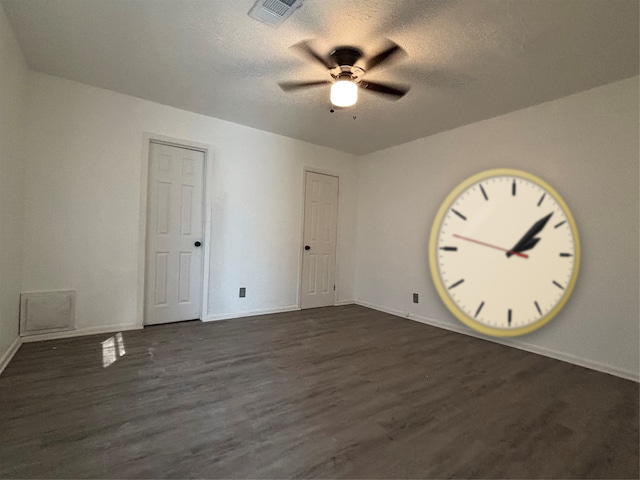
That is 2 h 07 min 47 s
